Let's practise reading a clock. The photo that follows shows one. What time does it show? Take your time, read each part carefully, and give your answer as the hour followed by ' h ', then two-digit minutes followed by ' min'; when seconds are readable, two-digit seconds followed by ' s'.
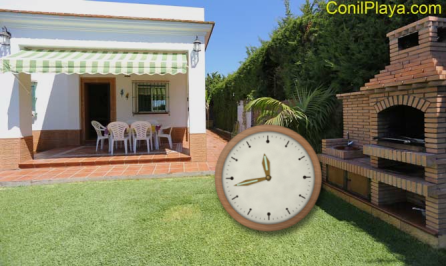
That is 11 h 43 min
